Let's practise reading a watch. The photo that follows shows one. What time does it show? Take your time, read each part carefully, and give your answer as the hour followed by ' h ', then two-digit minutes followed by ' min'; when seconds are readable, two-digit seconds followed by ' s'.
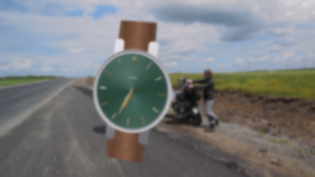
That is 6 h 34 min
